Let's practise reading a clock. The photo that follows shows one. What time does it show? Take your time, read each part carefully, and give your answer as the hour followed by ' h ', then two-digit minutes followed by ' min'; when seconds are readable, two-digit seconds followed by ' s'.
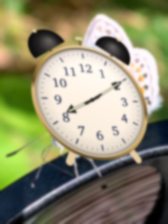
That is 8 h 10 min
